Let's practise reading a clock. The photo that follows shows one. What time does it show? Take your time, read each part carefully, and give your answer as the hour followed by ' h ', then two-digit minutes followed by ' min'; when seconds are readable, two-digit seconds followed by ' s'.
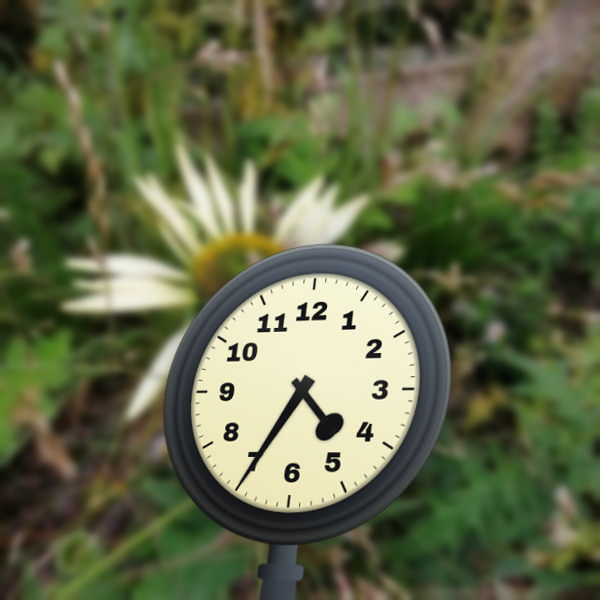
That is 4 h 35 min
